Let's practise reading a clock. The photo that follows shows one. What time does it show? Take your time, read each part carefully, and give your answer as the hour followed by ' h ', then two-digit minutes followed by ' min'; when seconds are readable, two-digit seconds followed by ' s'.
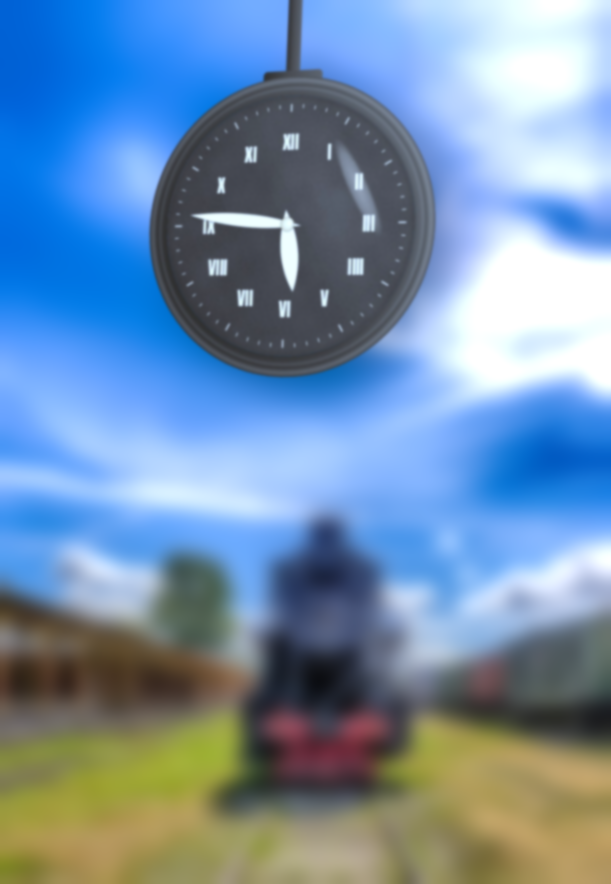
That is 5 h 46 min
